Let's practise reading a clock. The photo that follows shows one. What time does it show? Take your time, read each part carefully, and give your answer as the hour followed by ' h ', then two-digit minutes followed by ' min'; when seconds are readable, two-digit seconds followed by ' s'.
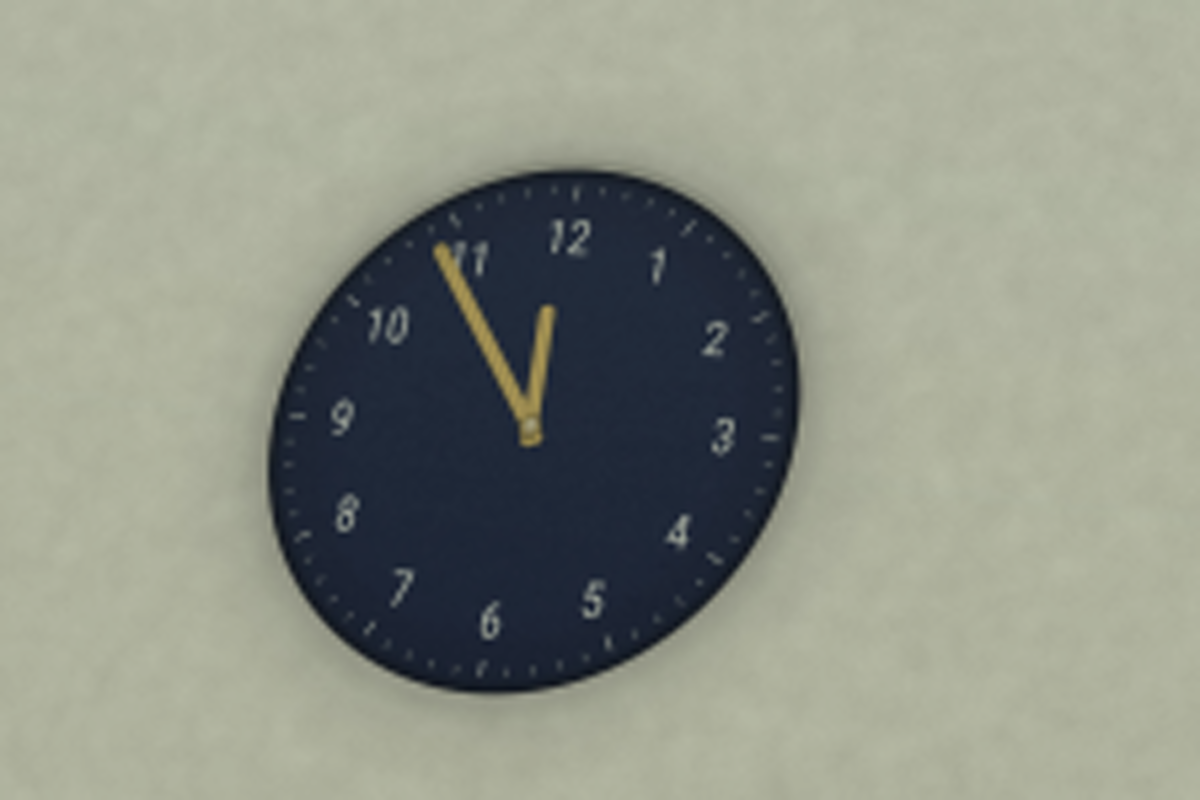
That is 11 h 54 min
